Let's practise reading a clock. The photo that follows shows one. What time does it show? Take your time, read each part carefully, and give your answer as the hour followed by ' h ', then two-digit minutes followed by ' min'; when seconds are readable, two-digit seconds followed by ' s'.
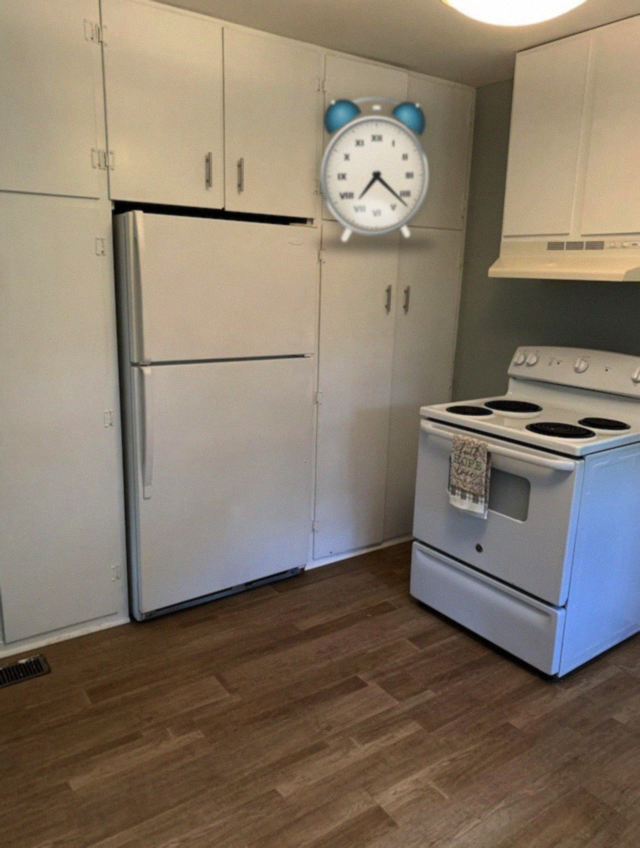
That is 7 h 22 min
